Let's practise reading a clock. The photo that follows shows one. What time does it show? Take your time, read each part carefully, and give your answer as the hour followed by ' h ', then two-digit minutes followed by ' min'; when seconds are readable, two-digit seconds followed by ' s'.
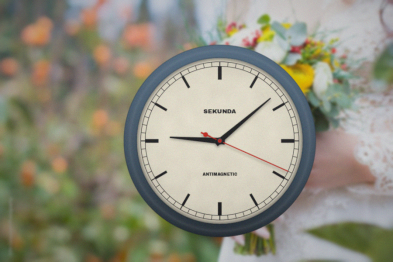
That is 9 h 08 min 19 s
